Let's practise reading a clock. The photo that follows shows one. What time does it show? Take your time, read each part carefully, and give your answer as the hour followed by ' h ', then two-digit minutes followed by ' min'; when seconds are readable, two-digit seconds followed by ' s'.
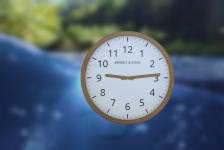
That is 9 h 14 min
